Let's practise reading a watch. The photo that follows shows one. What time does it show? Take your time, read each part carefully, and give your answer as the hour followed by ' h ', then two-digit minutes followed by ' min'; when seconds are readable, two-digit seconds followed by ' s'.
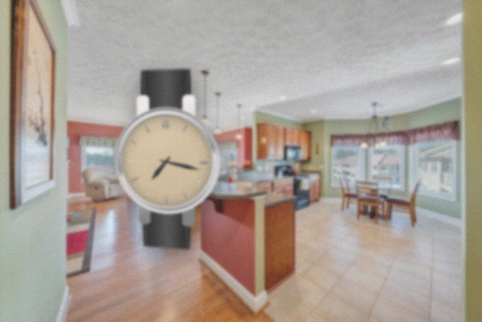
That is 7 h 17 min
